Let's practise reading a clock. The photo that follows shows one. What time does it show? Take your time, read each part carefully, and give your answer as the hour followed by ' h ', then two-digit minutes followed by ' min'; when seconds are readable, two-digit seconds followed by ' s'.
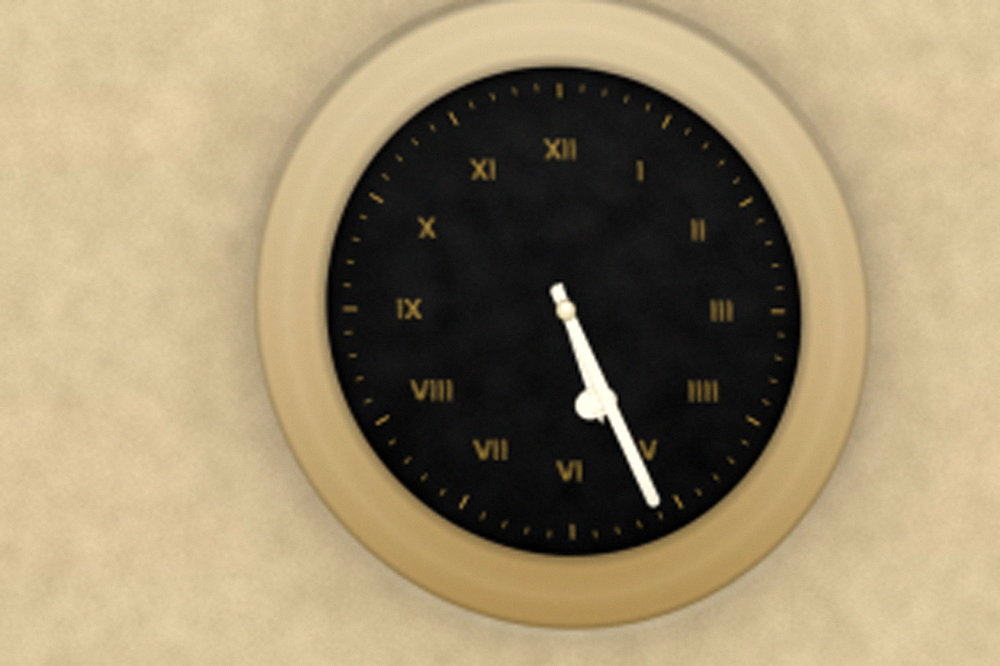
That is 5 h 26 min
